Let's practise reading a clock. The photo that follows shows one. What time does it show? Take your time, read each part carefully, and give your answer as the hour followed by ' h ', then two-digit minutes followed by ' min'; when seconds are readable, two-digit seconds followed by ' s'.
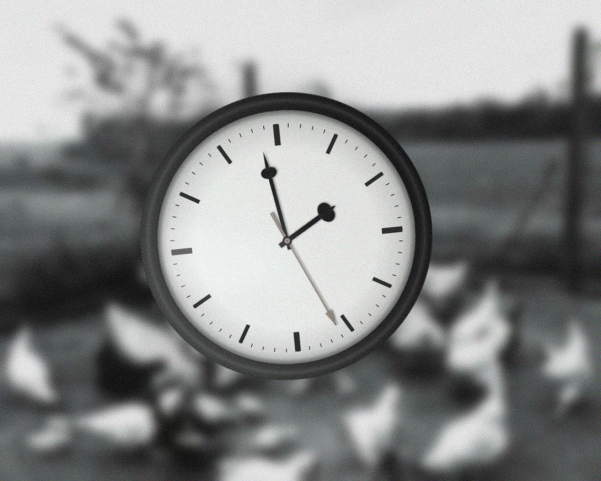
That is 1 h 58 min 26 s
